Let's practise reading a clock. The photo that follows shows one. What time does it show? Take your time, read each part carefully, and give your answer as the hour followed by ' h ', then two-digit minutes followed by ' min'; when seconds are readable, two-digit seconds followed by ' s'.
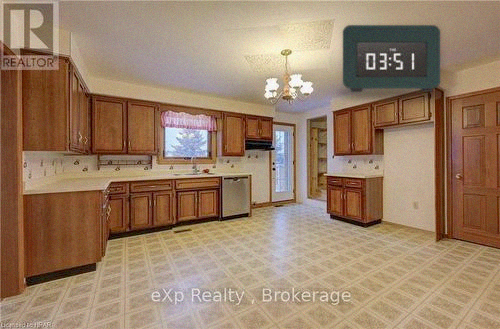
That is 3 h 51 min
